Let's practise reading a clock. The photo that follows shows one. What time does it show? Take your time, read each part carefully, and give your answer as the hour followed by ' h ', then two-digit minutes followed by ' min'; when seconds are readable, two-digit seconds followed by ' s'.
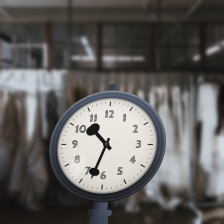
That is 10 h 33 min
